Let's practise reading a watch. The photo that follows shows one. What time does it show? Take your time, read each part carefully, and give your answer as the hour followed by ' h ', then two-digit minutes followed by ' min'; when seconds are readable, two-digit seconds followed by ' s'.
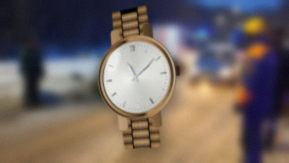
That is 11 h 09 min
